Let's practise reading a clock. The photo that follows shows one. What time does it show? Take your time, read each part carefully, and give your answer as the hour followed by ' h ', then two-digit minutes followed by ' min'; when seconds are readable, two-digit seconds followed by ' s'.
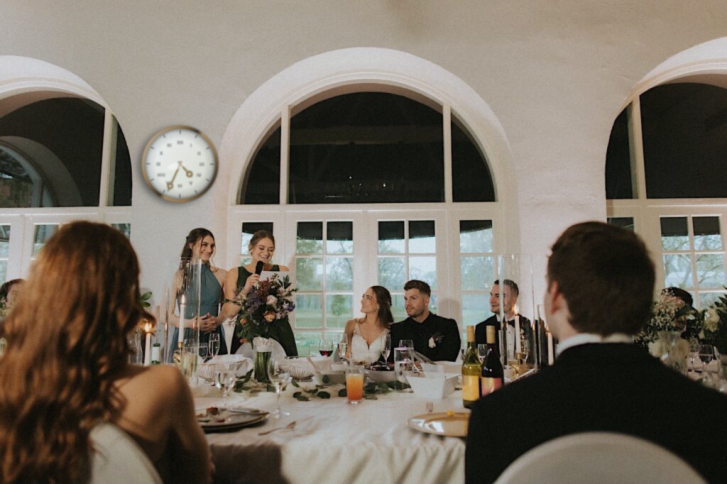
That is 4 h 34 min
